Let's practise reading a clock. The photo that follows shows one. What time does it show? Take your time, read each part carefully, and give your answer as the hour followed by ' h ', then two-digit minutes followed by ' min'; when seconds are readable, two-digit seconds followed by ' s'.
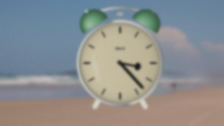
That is 3 h 23 min
